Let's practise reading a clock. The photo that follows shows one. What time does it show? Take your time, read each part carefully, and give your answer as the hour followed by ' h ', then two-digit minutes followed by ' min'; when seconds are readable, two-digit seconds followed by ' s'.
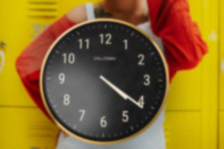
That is 4 h 21 min
